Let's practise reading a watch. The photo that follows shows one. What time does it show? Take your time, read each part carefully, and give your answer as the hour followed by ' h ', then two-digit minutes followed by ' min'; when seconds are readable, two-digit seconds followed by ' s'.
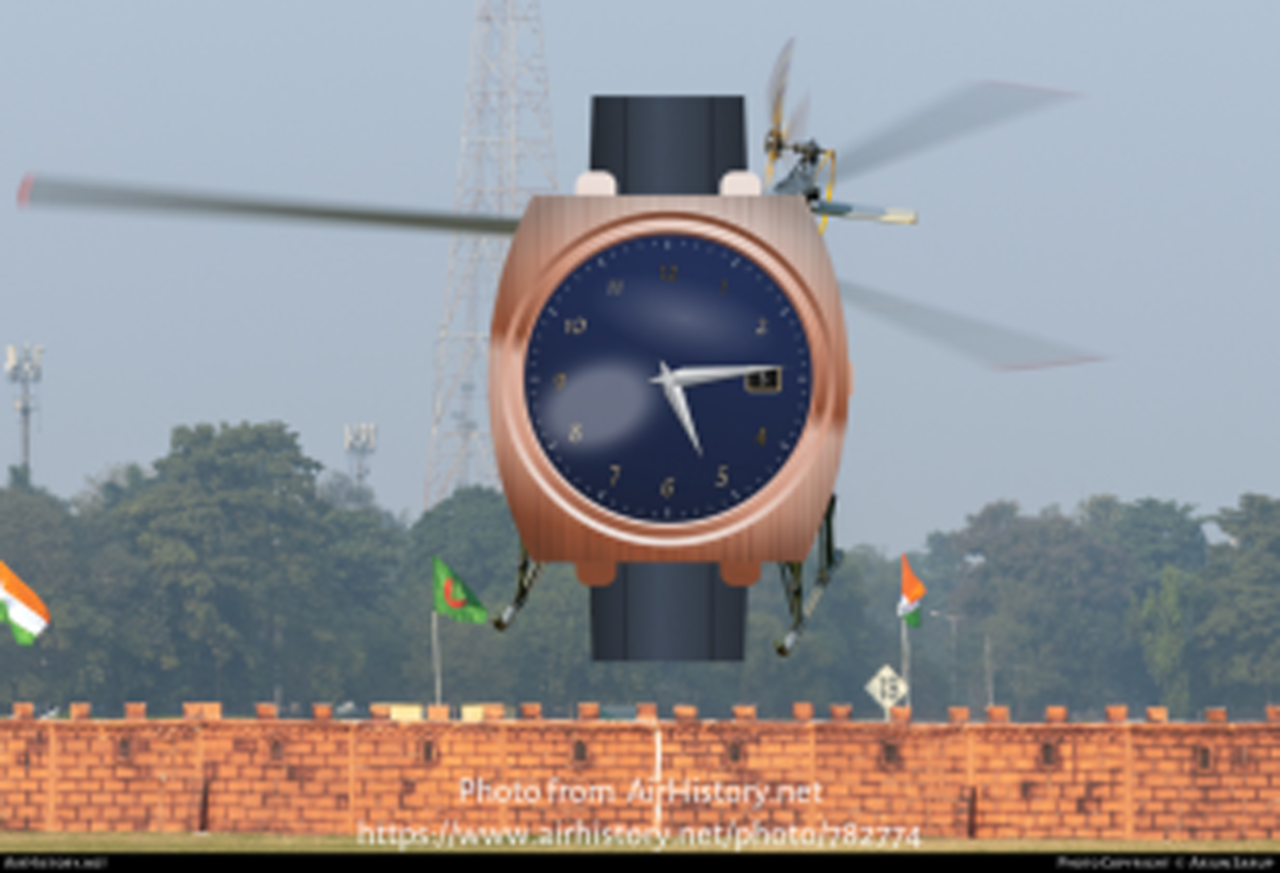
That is 5 h 14 min
